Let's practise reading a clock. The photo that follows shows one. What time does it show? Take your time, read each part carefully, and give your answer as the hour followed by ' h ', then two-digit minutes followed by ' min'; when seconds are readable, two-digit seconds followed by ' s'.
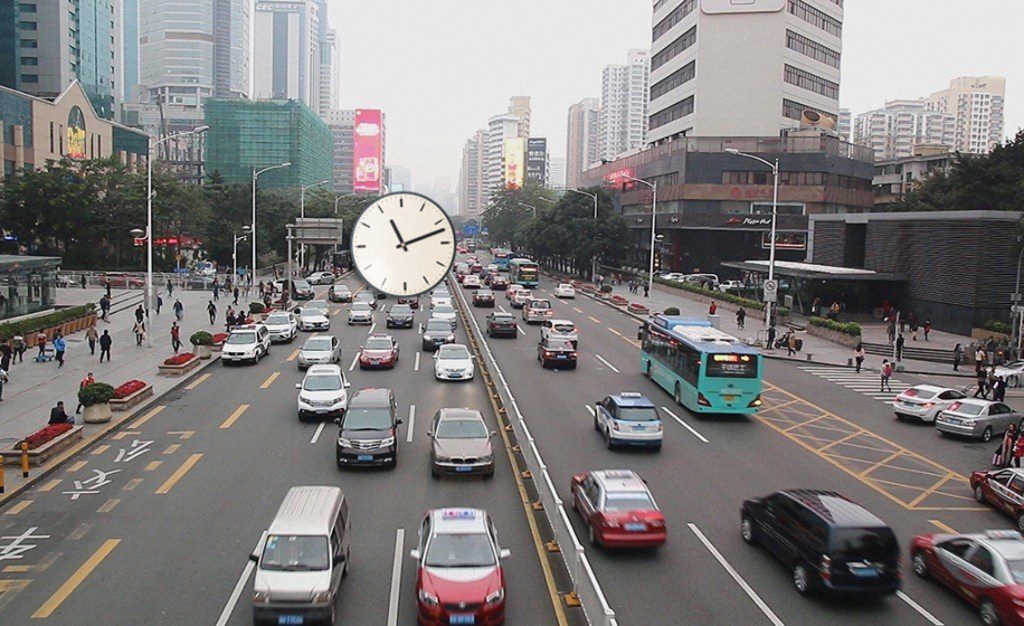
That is 11 h 12 min
